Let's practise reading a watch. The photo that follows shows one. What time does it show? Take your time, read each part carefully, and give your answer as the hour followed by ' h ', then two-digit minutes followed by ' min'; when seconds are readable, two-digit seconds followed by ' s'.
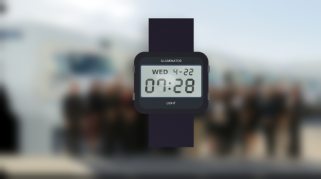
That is 7 h 28 min
